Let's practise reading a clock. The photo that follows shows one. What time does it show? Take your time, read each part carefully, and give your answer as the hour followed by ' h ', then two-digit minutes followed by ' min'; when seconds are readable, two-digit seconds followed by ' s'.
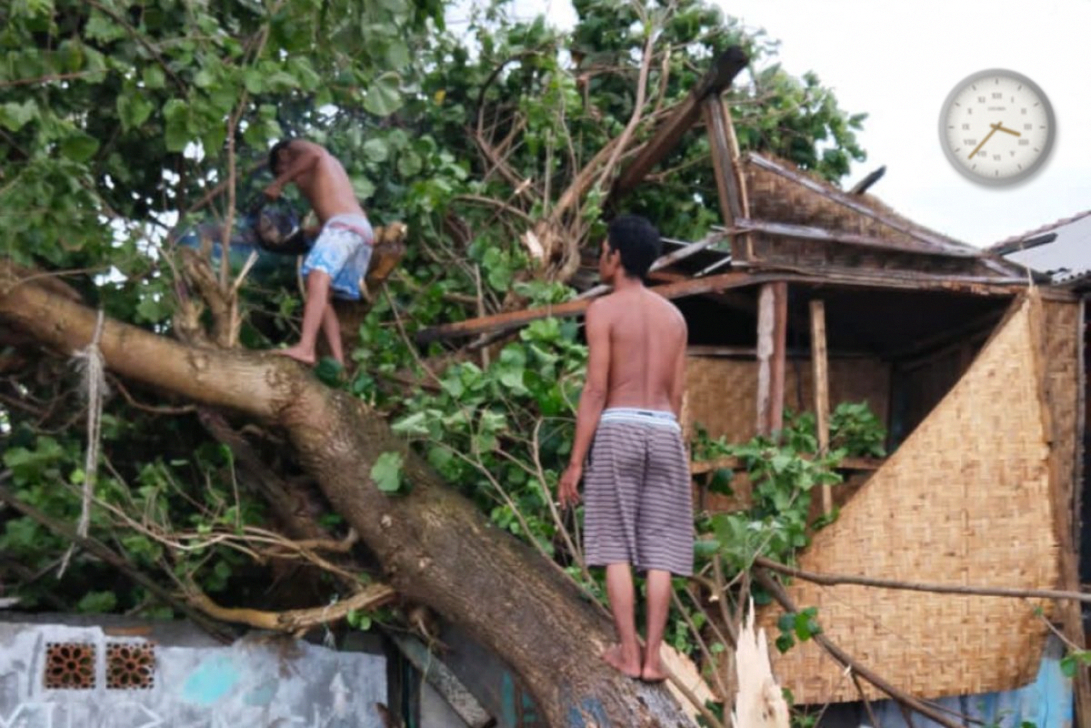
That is 3 h 37 min
